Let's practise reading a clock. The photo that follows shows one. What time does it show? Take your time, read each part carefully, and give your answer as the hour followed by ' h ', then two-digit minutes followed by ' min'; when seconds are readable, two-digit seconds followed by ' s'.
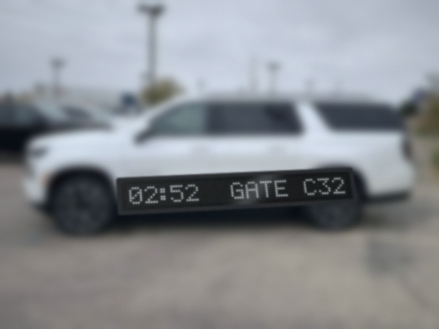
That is 2 h 52 min
